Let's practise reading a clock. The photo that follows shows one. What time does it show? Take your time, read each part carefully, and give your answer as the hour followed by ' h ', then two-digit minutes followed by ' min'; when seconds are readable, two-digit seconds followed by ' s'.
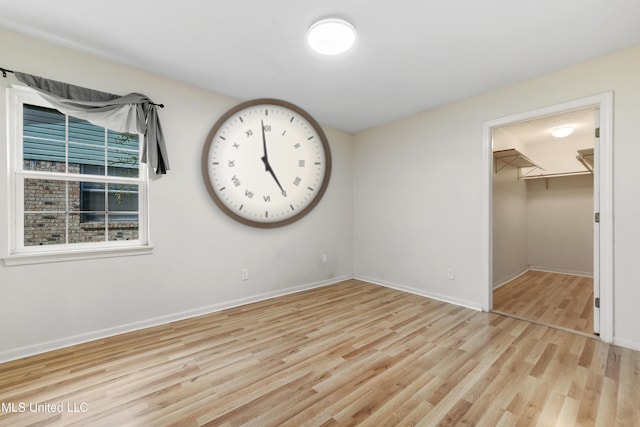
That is 4 h 59 min
